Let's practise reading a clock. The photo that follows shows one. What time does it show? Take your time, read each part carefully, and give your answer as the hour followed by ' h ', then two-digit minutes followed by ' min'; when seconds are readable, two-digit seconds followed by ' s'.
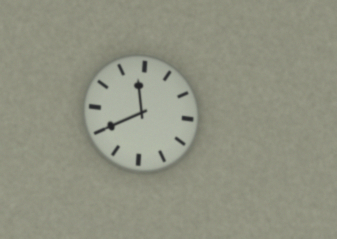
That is 11 h 40 min
